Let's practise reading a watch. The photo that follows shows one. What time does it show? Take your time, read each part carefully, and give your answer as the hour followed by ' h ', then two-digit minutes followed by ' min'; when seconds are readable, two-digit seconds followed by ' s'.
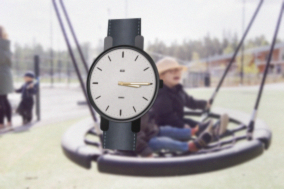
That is 3 h 15 min
